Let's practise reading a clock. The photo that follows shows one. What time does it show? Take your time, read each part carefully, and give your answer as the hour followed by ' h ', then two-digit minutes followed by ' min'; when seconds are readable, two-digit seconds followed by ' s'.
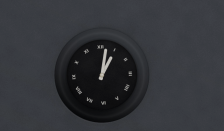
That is 1 h 02 min
